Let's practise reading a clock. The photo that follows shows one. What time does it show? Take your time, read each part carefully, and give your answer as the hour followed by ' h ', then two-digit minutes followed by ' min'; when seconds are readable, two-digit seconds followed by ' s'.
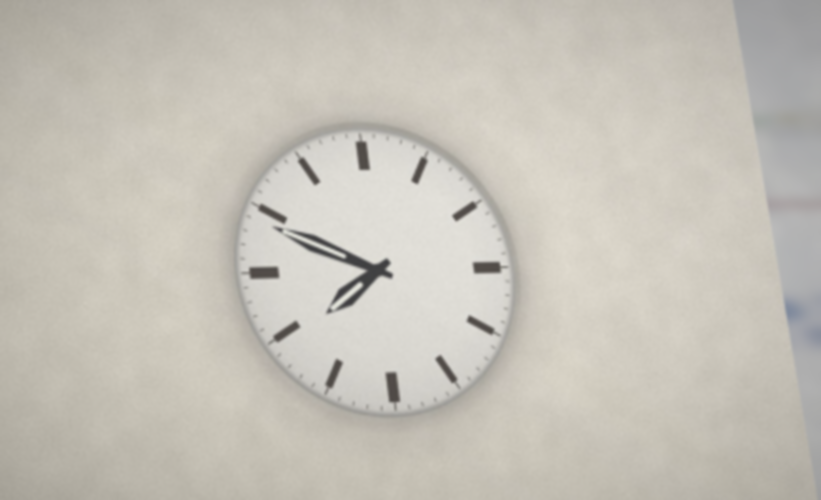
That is 7 h 49 min
